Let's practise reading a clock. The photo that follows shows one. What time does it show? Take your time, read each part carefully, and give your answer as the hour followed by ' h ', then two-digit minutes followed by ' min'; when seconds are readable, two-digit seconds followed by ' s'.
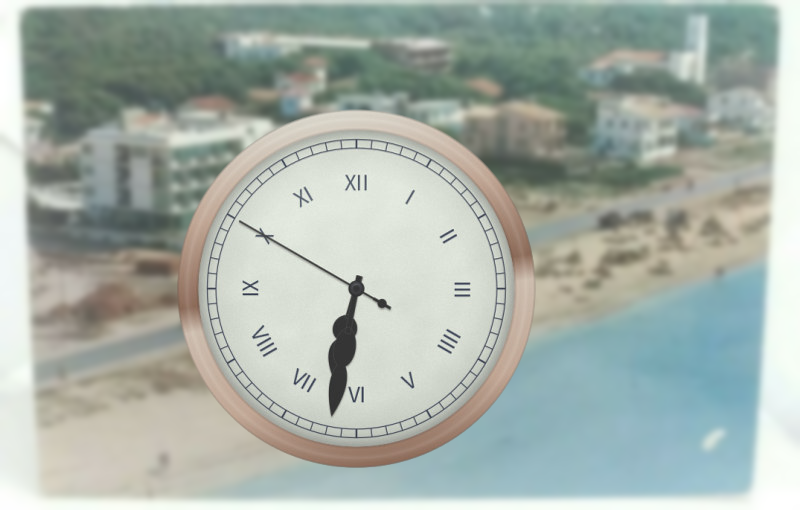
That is 6 h 31 min 50 s
